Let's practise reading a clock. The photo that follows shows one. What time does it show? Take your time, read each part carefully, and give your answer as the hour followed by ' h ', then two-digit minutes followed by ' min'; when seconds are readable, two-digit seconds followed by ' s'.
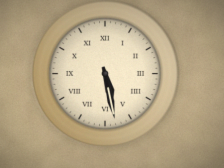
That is 5 h 28 min
